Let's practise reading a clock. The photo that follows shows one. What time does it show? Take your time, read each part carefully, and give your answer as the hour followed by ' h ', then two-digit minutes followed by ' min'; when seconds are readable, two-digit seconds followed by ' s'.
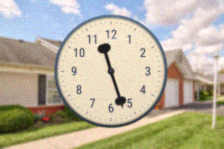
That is 11 h 27 min
